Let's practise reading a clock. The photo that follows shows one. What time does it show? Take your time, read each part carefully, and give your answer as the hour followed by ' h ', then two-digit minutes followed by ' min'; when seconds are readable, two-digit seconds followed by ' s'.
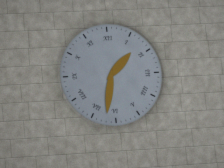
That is 1 h 32 min
